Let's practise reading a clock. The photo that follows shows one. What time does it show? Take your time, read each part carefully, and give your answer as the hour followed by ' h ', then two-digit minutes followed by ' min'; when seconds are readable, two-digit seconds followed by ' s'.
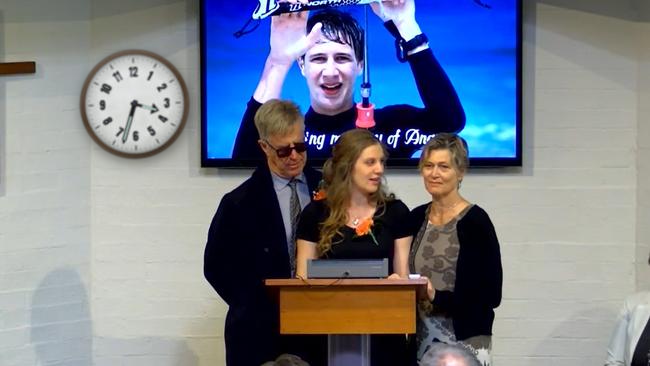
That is 3 h 33 min
